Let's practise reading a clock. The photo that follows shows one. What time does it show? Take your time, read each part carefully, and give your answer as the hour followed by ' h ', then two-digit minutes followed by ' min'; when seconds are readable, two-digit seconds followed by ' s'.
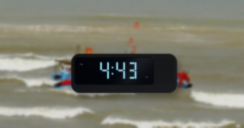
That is 4 h 43 min
